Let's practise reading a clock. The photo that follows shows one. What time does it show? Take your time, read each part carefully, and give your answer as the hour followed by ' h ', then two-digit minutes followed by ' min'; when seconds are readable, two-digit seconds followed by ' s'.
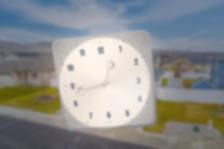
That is 12 h 43 min
